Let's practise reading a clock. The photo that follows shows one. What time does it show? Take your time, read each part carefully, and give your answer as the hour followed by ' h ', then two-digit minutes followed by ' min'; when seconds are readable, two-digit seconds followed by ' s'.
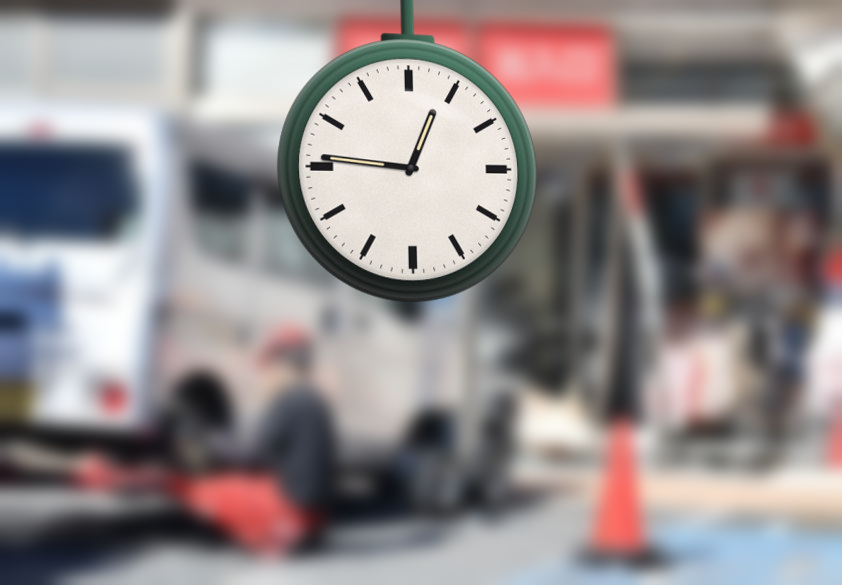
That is 12 h 46 min
